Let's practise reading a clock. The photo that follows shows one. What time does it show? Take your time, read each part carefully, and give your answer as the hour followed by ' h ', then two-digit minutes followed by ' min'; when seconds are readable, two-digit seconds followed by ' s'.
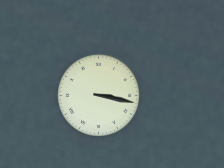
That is 3 h 17 min
